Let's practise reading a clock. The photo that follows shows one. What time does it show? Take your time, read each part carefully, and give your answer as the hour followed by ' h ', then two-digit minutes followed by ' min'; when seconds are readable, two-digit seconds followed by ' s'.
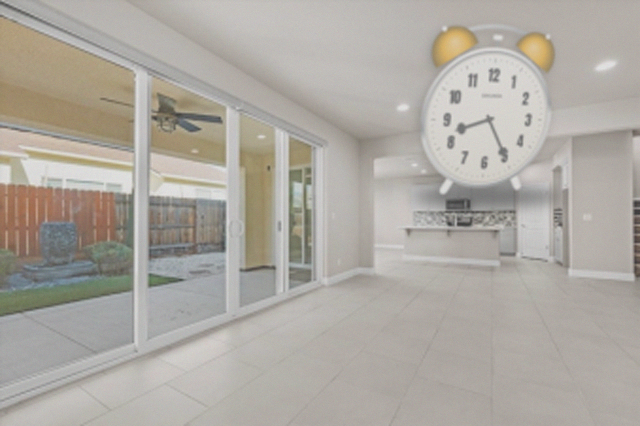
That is 8 h 25 min
